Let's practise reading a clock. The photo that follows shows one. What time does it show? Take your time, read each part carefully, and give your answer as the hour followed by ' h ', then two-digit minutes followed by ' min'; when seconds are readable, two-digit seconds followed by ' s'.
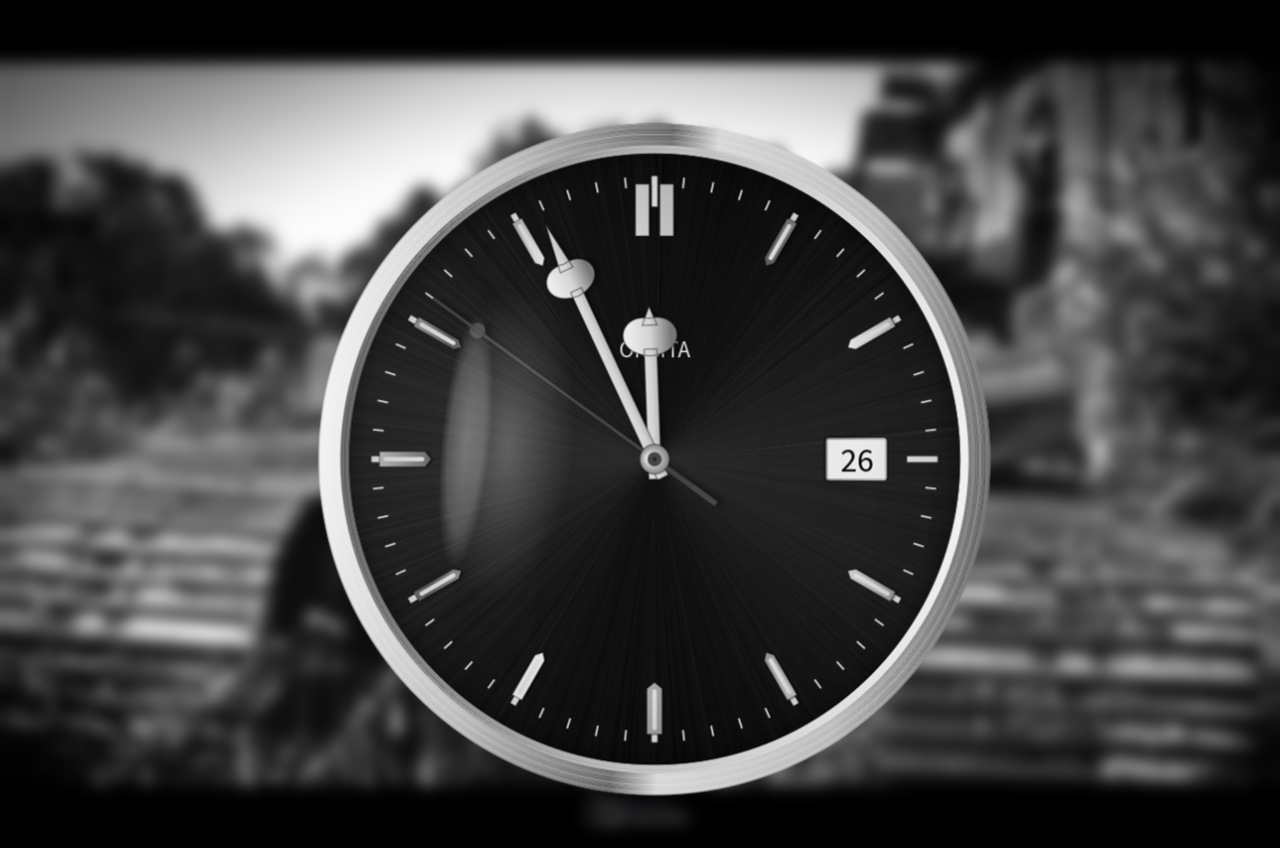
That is 11 h 55 min 51 s
